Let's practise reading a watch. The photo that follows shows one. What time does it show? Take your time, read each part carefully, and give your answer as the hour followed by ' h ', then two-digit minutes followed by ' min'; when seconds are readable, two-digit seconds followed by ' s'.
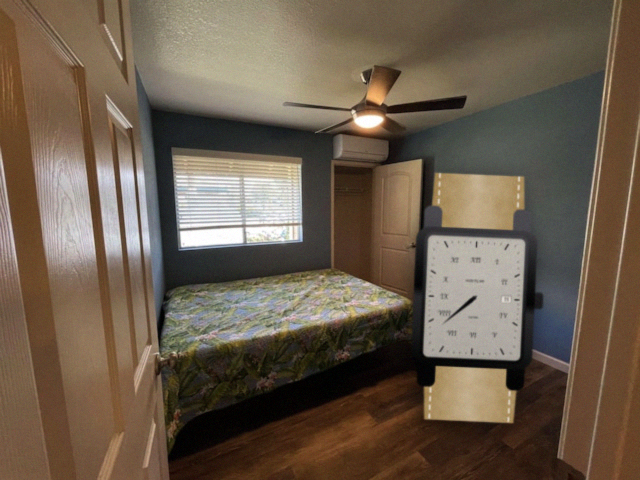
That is 7 h 38 min
